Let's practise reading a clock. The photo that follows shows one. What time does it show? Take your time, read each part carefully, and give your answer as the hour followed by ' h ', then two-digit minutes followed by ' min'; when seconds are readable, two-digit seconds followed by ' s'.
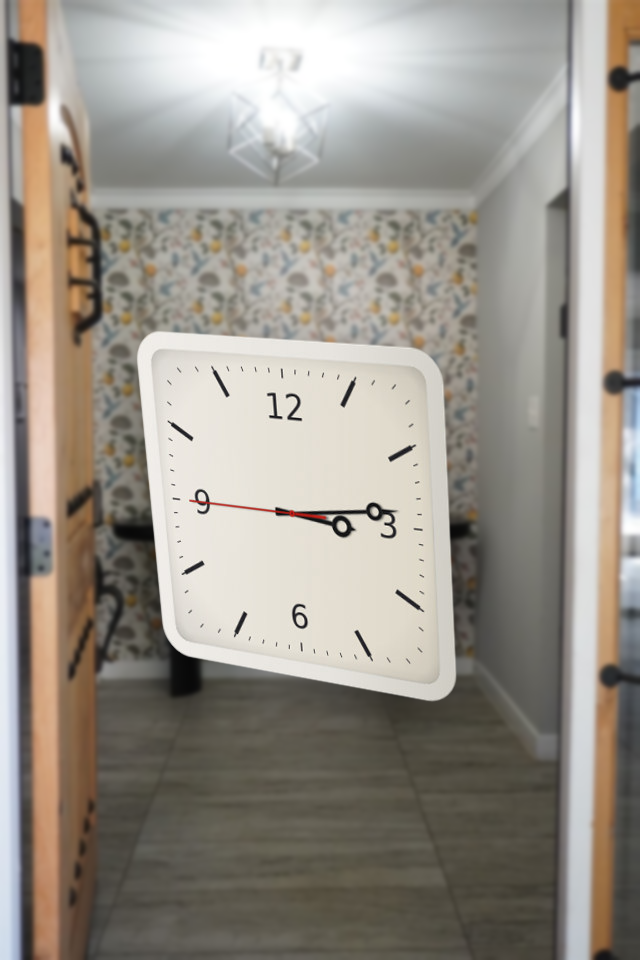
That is 3 h 13 min 45 s
